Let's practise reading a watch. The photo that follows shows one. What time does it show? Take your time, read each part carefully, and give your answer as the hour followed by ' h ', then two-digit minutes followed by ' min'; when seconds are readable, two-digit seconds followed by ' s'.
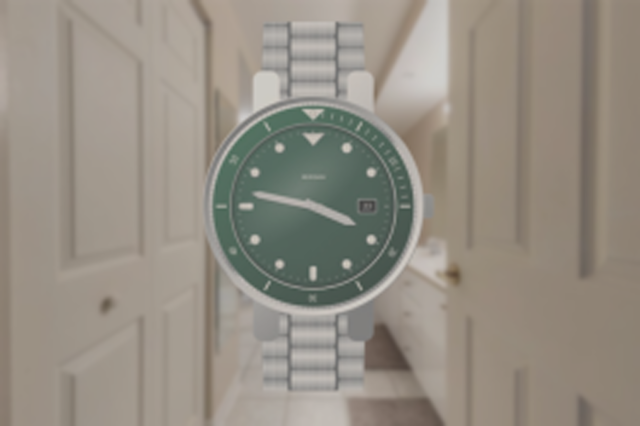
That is 3 h 47 min
